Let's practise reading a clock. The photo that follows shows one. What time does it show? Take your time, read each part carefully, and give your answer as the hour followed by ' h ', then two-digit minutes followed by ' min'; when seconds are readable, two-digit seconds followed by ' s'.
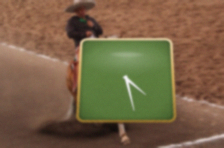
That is 4 h 28 min
